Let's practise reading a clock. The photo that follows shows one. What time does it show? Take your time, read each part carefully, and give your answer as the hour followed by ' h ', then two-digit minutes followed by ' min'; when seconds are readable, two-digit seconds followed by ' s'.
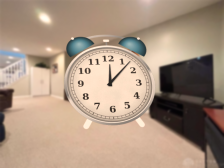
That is 12 h 07 min
